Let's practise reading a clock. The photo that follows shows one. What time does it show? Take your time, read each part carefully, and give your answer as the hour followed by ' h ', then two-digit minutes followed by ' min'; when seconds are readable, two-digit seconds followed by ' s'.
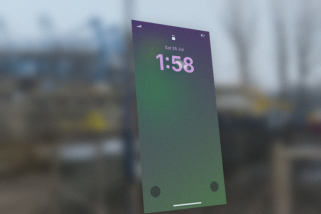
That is 1 h 58 min
